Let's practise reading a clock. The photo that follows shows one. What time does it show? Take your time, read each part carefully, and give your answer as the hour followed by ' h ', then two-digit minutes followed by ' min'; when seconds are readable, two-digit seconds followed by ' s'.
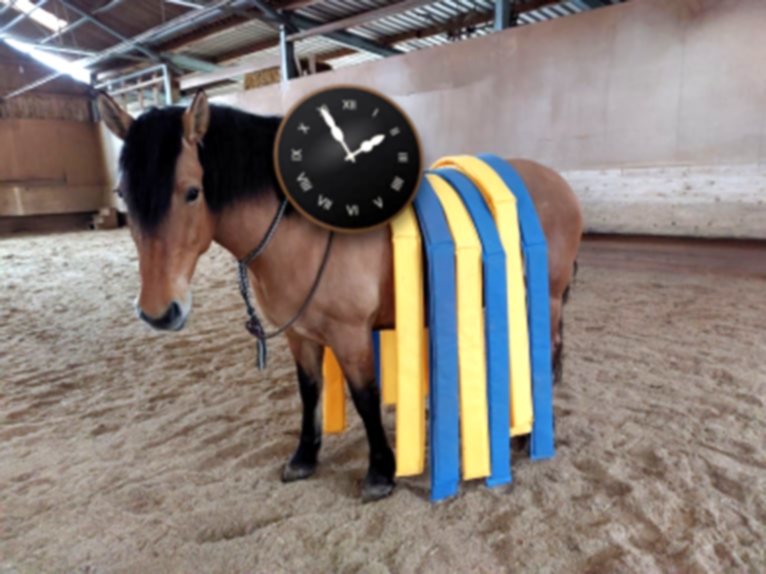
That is 1 h 55 min
